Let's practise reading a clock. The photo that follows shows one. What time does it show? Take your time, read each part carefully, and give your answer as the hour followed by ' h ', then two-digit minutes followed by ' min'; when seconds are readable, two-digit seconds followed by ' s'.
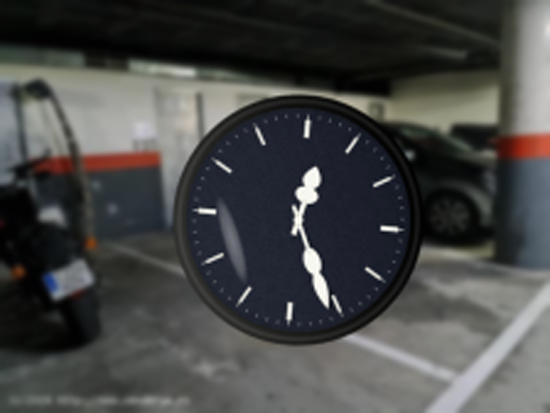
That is 12 h 26 min
